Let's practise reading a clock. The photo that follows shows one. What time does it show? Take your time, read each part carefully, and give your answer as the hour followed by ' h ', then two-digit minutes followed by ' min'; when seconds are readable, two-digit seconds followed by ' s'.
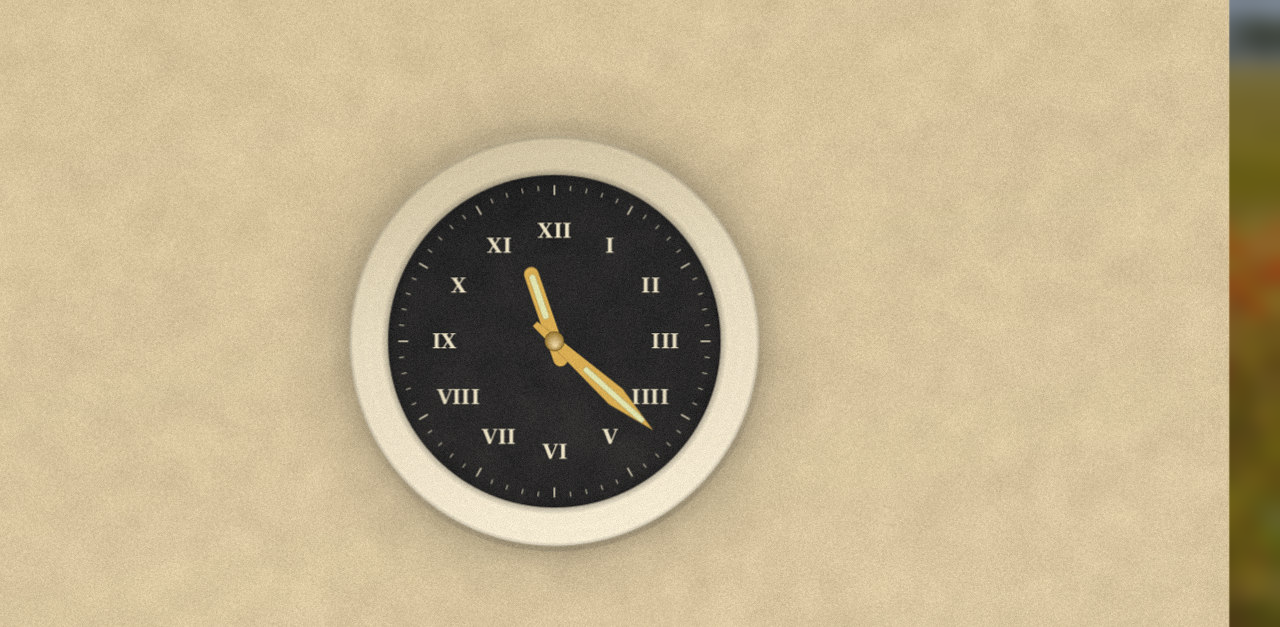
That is 11 h 22 min
